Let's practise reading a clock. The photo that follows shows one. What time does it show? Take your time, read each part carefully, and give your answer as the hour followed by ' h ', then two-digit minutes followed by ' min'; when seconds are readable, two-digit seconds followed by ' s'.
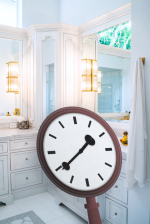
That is 1 h 39 min
